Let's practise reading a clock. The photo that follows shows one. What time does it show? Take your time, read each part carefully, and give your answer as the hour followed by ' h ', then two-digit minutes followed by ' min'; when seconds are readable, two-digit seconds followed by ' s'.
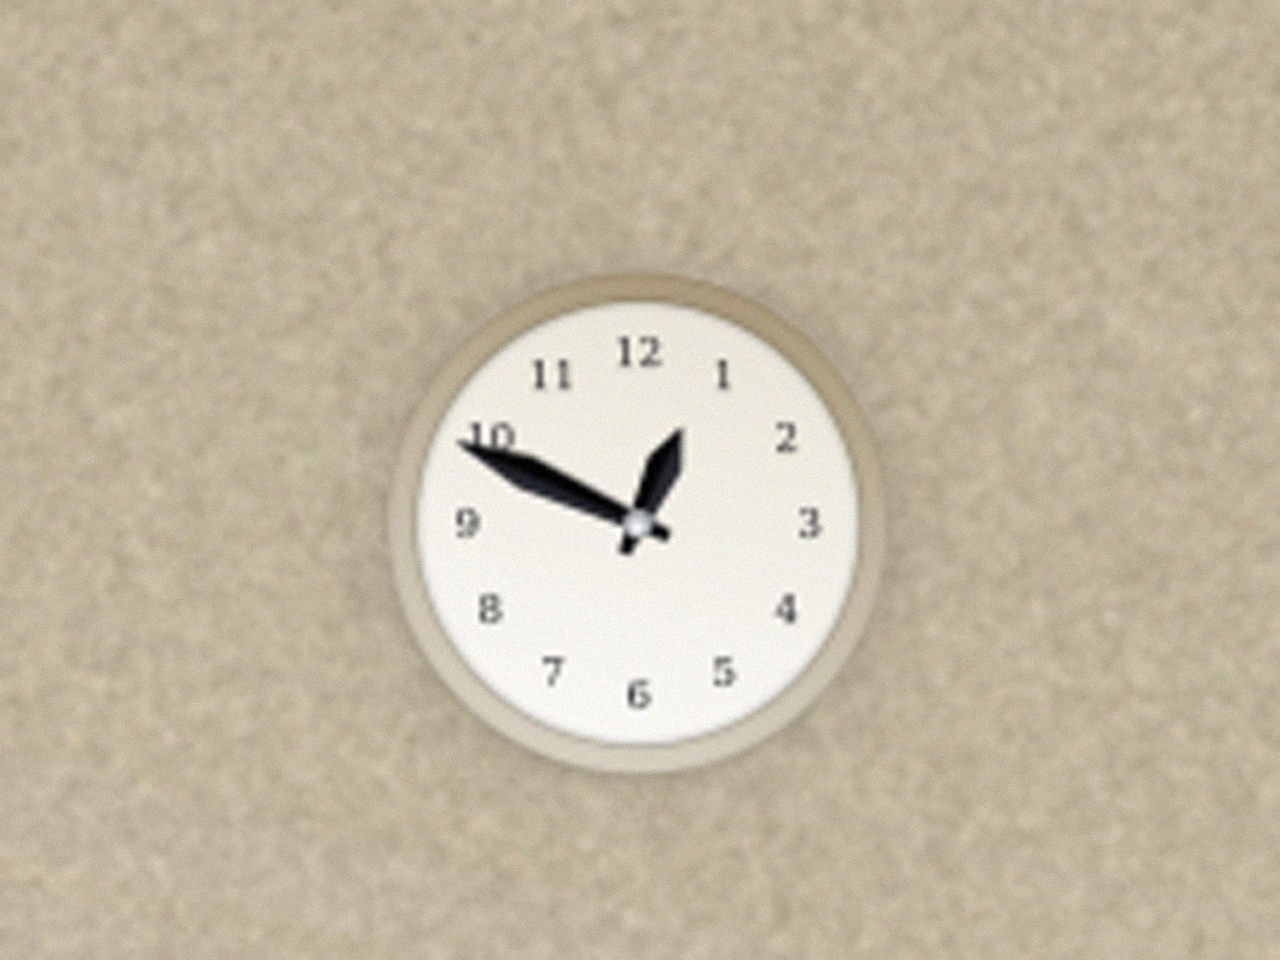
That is 12 h 49 min
